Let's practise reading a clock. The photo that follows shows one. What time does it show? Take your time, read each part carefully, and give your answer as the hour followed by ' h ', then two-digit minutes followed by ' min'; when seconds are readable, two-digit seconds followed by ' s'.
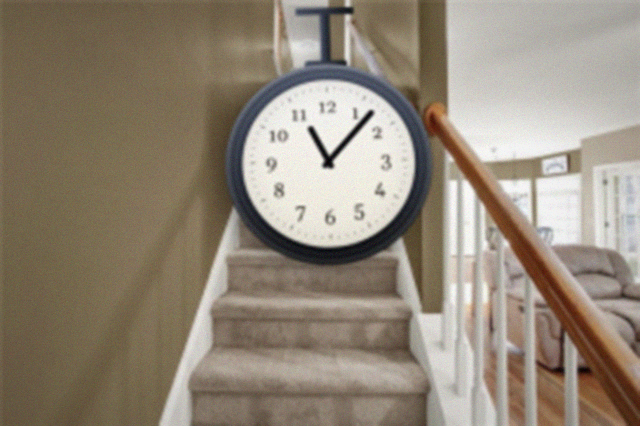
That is 11 h 07 min
